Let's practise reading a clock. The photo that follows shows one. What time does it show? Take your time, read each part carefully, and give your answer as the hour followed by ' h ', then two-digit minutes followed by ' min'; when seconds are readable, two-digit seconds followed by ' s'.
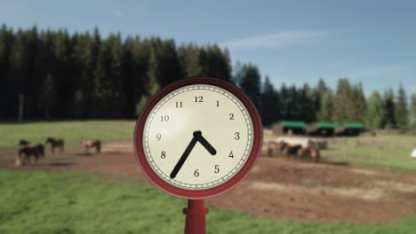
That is 4 h 35 min
